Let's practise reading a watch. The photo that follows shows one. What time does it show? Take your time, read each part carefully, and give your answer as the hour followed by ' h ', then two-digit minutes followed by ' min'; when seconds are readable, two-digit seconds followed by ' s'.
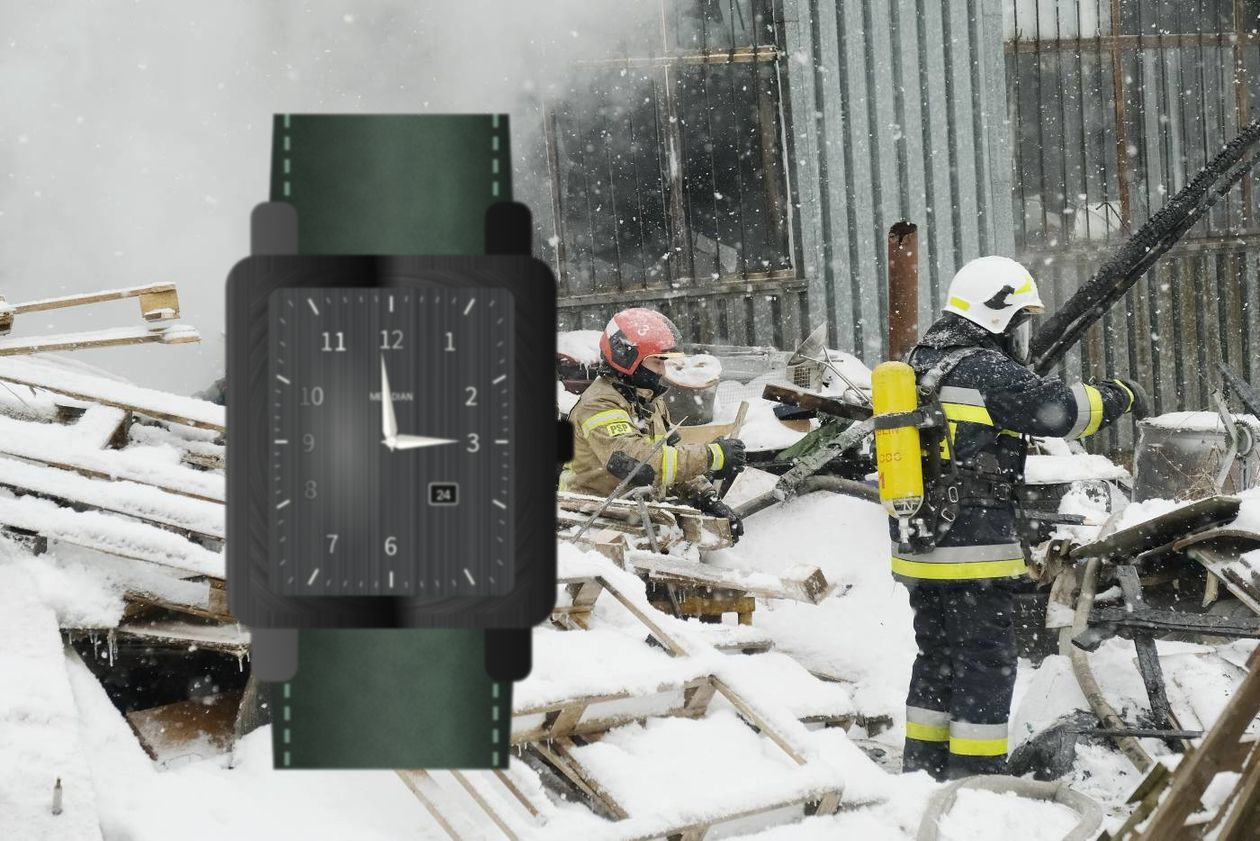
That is 2 h 59 min
